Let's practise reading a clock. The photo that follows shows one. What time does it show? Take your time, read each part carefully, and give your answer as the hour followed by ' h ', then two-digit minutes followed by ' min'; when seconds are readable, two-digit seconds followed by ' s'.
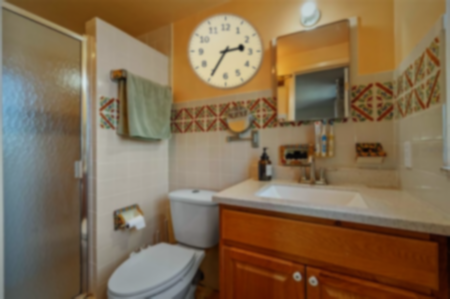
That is 2 h 35 min
